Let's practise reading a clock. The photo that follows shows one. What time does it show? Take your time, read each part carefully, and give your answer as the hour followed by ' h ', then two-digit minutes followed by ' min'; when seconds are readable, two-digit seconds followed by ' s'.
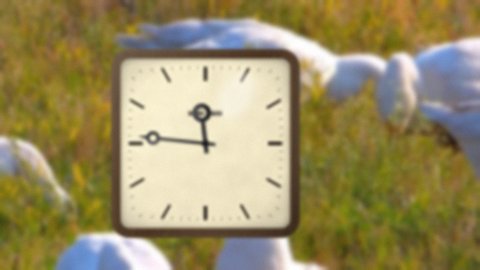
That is 11 h 46 min
